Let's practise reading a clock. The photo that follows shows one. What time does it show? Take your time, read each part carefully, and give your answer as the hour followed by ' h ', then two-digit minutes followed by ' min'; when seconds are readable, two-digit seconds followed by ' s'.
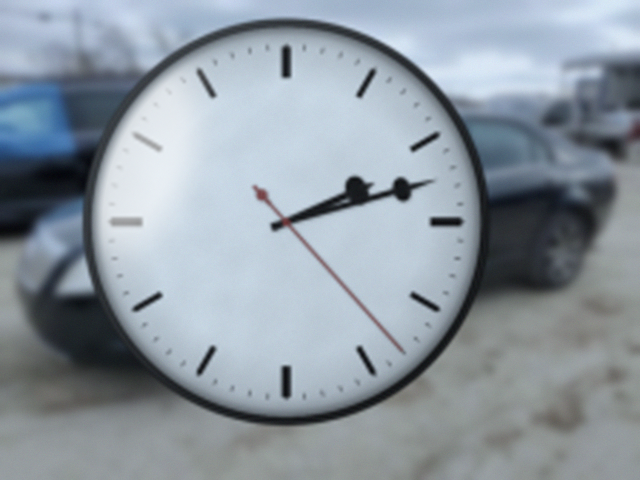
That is 2 h 12 min 23 s
